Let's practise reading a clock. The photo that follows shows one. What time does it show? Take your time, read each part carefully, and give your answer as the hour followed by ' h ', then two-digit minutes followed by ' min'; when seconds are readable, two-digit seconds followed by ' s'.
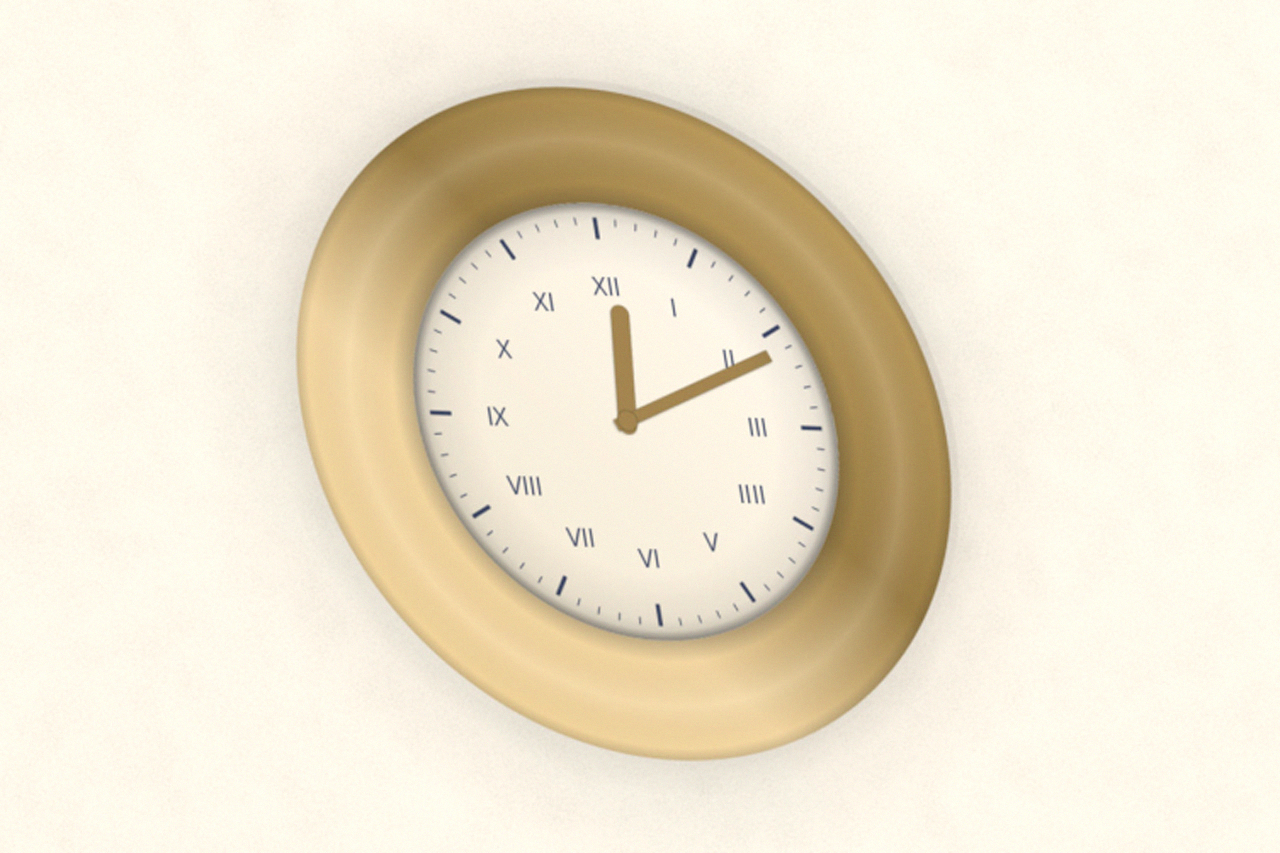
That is 12 h 11 min
